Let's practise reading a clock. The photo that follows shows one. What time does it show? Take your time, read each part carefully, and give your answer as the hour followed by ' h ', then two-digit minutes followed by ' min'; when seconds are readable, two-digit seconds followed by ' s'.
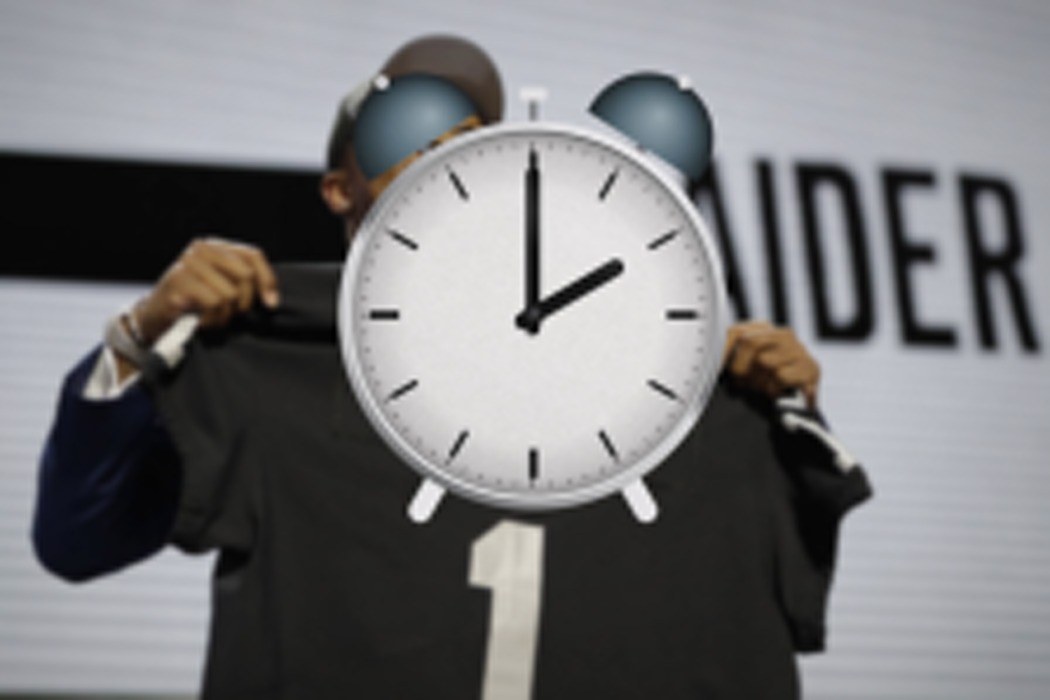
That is 2 h 00 min
